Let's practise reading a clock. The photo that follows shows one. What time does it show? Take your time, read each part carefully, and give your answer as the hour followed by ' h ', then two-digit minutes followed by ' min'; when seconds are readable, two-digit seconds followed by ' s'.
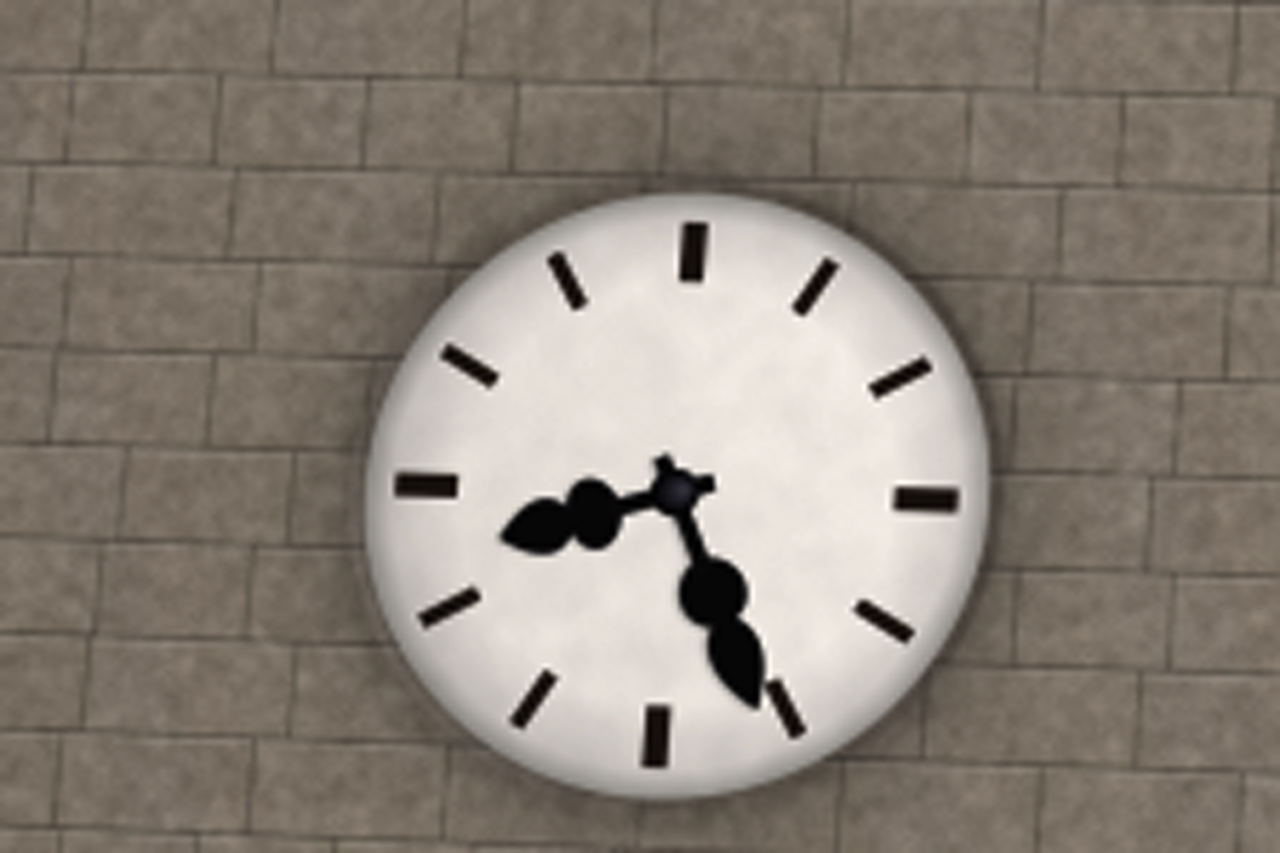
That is 8 h 26 min
